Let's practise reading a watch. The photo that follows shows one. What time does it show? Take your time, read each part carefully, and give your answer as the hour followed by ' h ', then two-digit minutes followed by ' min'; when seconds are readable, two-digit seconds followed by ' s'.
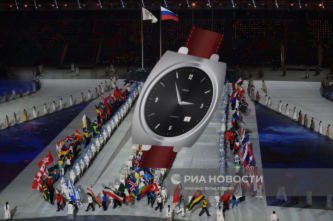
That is 2 h 54 min
